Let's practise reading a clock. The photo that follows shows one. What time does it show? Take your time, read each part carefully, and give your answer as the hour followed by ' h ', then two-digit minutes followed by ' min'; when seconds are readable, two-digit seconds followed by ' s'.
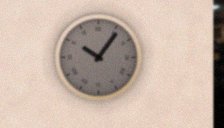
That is 10 h 06 min
